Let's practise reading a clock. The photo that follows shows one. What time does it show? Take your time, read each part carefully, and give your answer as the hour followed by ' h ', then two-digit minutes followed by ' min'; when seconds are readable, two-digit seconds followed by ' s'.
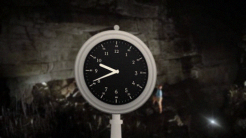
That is 9 h 41 min
